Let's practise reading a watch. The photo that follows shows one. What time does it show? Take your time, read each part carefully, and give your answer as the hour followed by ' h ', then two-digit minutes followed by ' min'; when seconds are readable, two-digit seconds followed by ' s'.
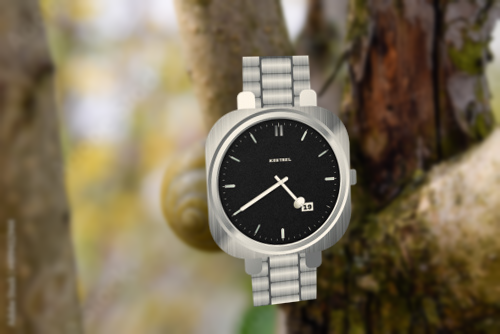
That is 4 h 40 min
